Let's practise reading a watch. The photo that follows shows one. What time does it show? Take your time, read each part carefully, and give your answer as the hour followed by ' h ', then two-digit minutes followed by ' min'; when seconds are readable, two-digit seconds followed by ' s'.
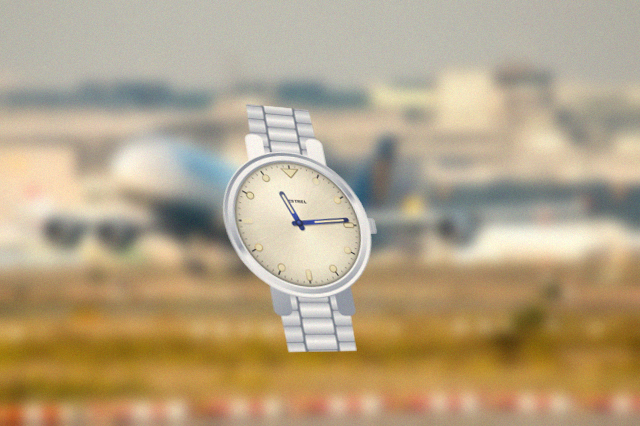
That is 11 h 14 min
